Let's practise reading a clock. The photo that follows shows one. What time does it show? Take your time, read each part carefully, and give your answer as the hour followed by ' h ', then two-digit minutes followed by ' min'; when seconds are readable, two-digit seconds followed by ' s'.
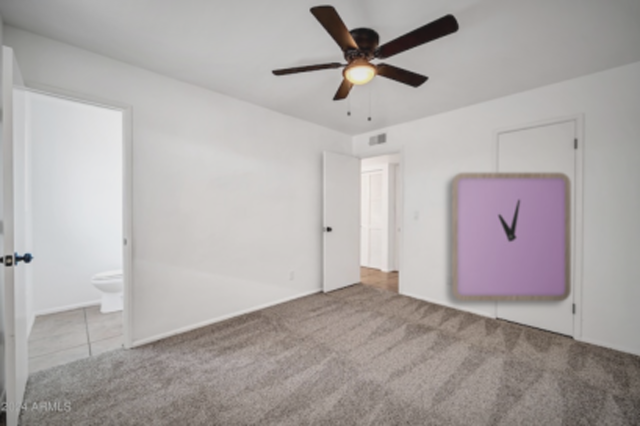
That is 11 h 02 min
